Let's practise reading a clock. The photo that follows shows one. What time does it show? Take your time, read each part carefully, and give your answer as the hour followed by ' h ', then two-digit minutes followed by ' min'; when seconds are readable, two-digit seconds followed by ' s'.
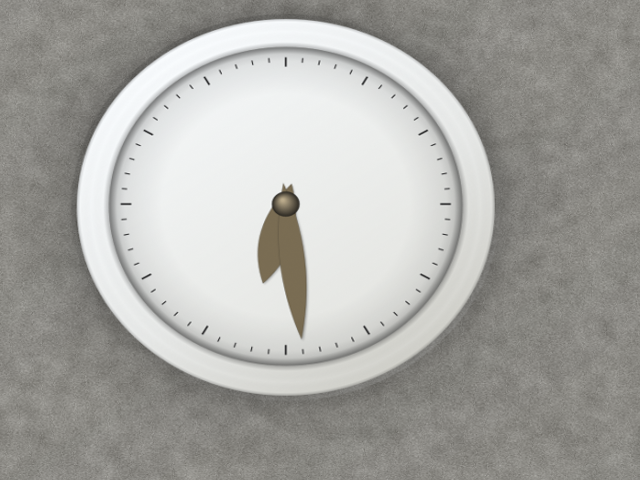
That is 6 h 29 min
